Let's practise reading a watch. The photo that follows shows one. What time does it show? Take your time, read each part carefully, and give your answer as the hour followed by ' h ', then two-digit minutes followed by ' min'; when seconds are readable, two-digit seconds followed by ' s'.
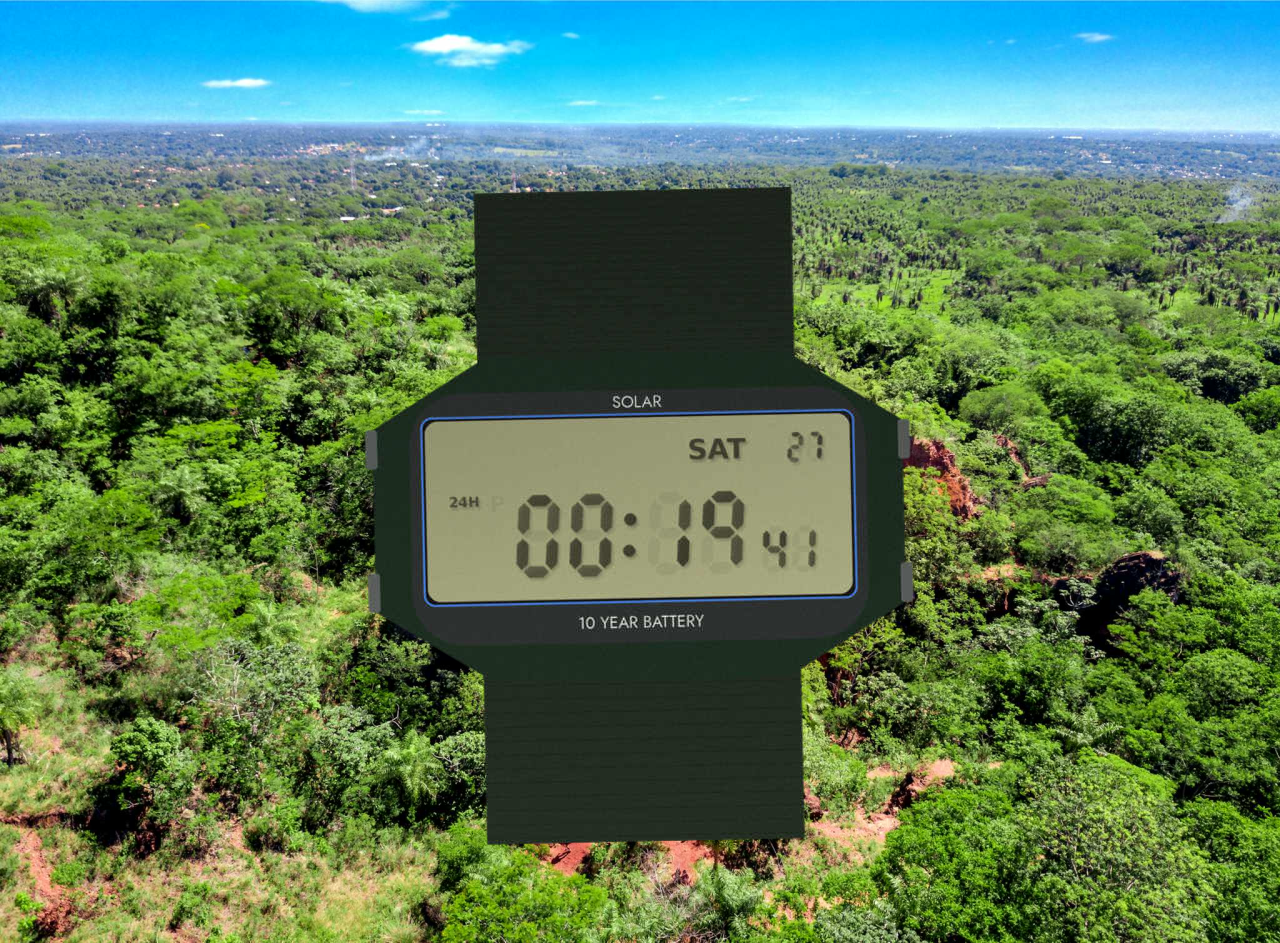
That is 0 h 19 min 41 s
